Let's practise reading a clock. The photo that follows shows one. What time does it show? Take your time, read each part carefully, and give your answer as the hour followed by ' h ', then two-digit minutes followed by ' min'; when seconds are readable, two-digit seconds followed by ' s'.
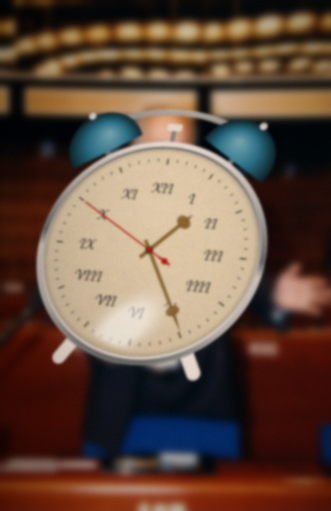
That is 1 h 24 min 50 s
